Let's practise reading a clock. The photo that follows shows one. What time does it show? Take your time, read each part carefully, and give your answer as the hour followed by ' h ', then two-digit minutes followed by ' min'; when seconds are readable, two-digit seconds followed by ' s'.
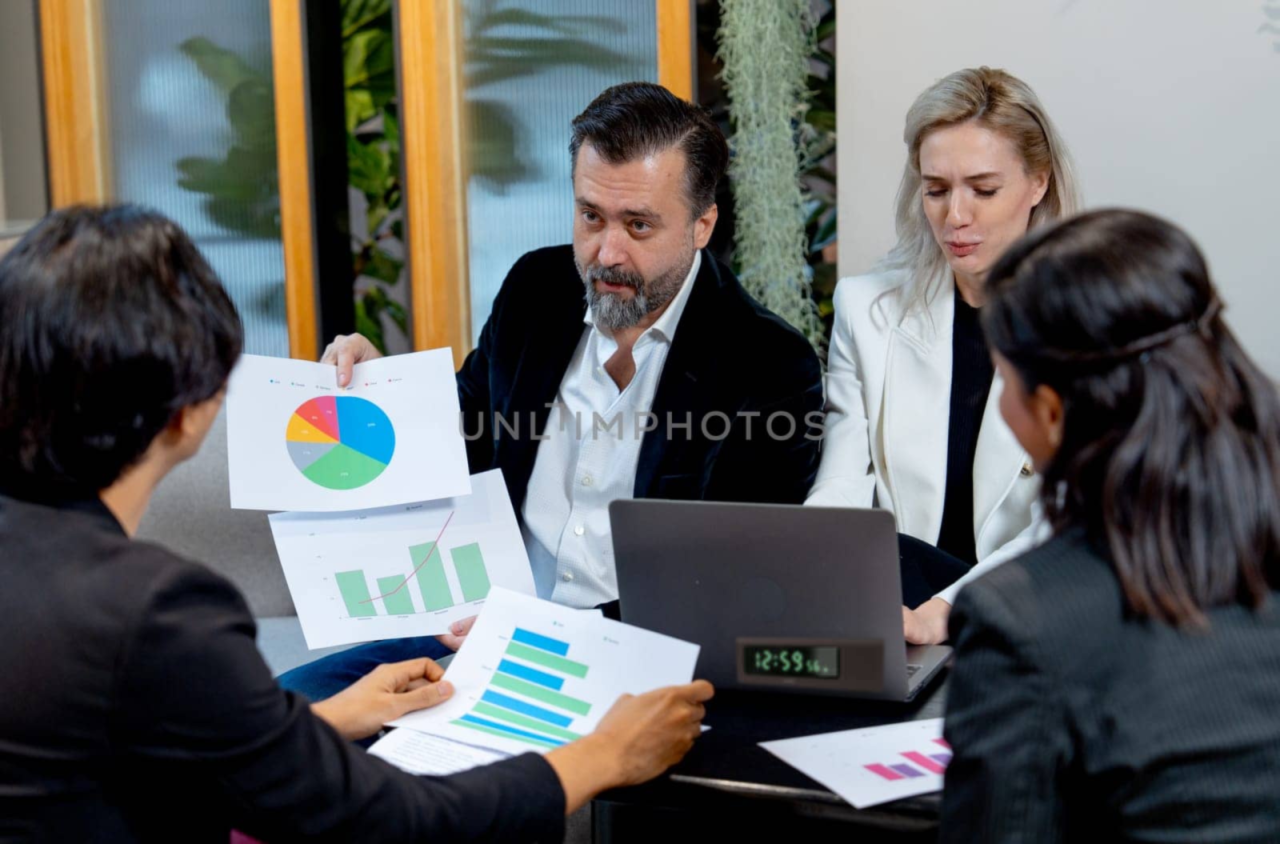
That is 12 h 59 min
